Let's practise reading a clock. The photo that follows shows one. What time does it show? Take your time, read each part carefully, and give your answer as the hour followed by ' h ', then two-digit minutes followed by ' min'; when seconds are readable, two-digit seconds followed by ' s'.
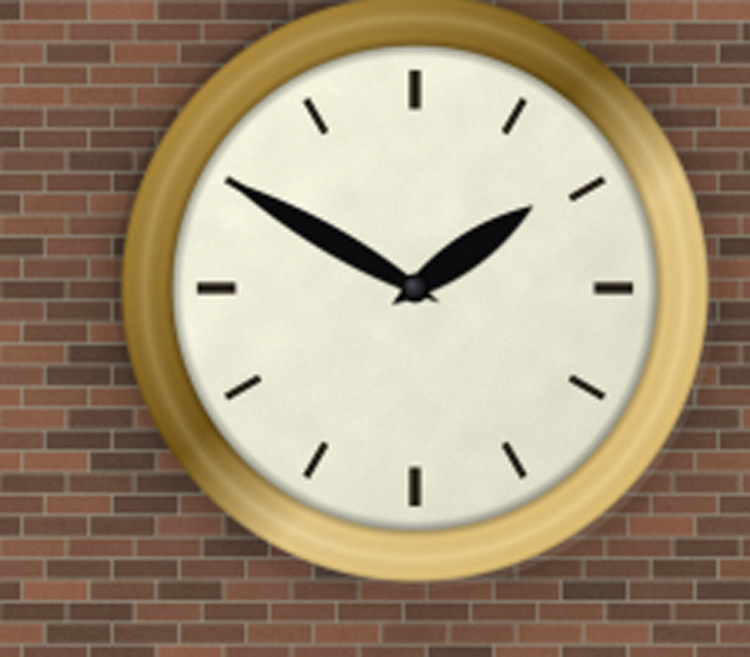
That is 1 h 50 min
